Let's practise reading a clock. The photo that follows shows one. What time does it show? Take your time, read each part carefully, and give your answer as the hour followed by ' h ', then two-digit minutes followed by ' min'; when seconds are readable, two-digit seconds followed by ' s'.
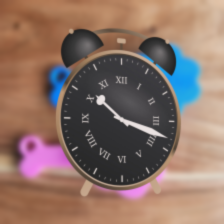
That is 10 h 18 min
